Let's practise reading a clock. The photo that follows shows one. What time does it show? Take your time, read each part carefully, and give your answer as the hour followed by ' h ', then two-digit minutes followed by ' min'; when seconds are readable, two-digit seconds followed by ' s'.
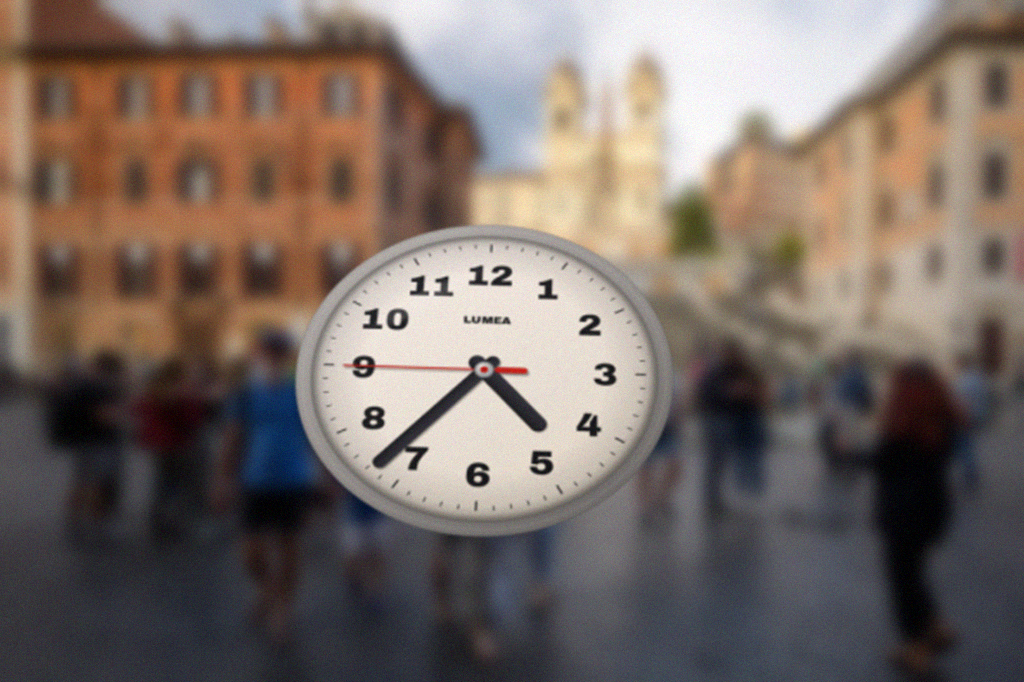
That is 4 h 36 min 45 s
